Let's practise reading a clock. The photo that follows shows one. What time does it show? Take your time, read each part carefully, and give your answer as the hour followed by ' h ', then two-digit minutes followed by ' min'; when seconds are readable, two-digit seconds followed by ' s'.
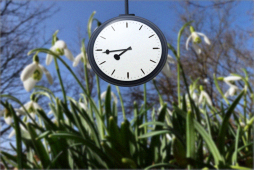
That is 7 h 44 min
